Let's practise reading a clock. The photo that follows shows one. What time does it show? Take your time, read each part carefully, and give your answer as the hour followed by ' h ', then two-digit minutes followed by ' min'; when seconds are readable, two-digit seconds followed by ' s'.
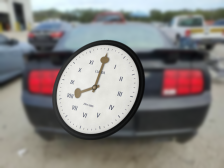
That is 8 h 00 min
